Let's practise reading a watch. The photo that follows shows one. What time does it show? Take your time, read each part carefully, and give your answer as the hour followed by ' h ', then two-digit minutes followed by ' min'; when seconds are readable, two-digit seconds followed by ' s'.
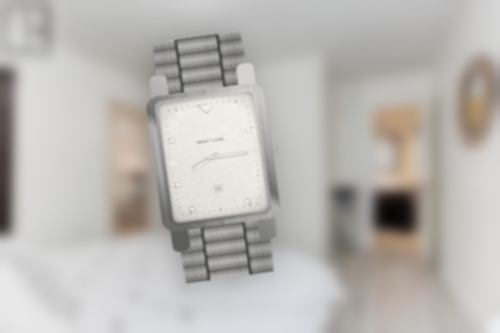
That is 8 h 15 min
